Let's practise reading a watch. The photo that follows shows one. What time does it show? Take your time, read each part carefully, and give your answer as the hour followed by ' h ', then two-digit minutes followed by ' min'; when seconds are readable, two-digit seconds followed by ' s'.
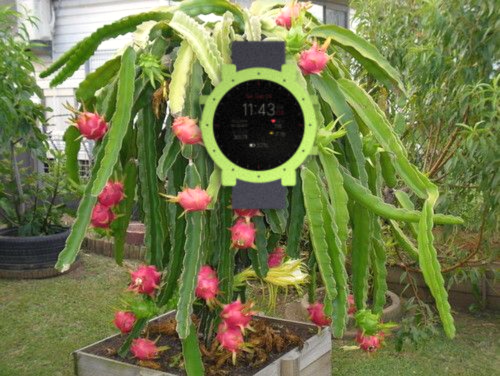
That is 11 h 43 min
